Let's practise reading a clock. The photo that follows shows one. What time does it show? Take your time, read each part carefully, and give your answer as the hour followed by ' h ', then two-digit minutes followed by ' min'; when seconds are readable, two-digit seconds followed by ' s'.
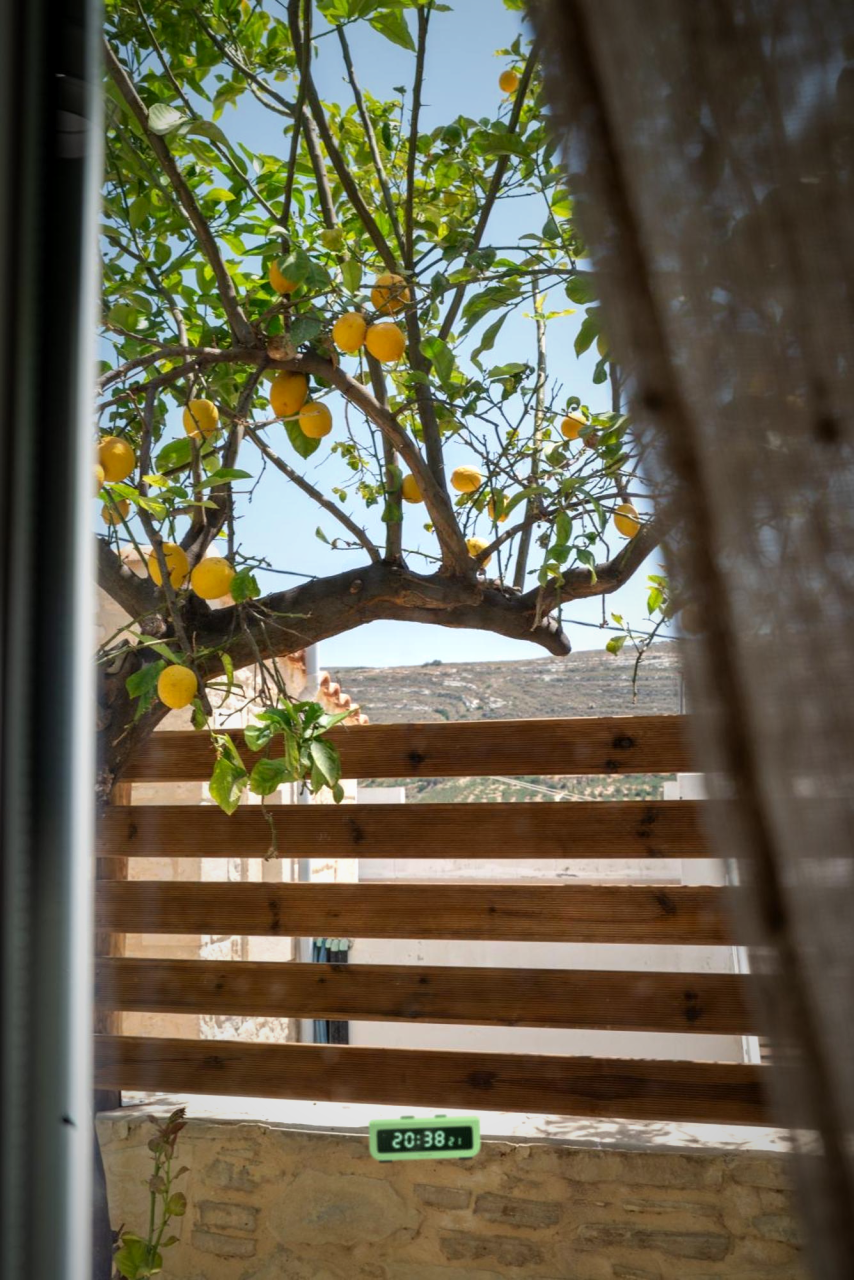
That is 20 h 38 min
